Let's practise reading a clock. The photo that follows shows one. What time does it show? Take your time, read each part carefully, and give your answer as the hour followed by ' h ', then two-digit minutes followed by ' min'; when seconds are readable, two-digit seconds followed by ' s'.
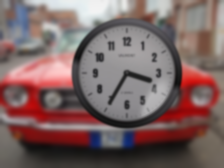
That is 3 h 35 min
